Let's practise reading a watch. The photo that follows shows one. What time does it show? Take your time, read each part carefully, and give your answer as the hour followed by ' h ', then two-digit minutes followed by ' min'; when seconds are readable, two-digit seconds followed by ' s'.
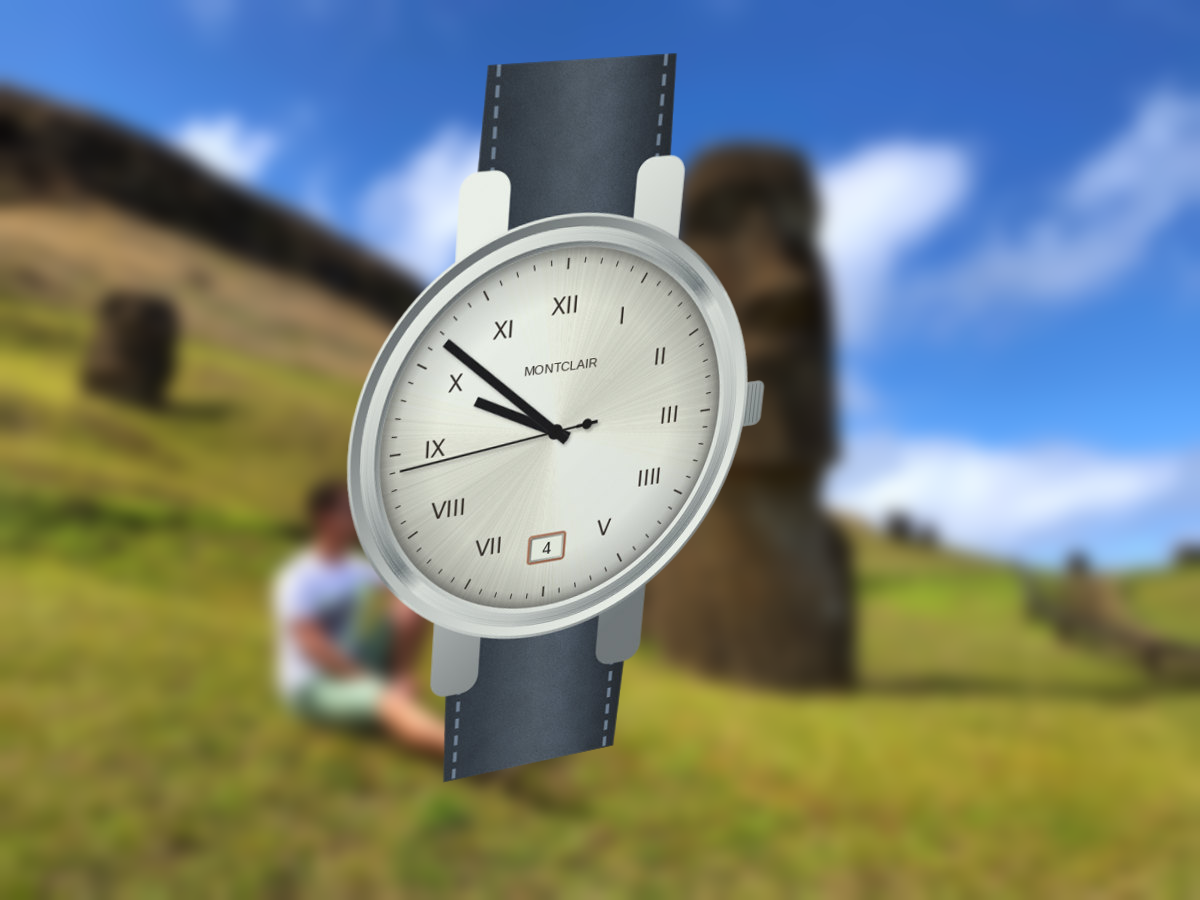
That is 9 h 51 min 44 s
